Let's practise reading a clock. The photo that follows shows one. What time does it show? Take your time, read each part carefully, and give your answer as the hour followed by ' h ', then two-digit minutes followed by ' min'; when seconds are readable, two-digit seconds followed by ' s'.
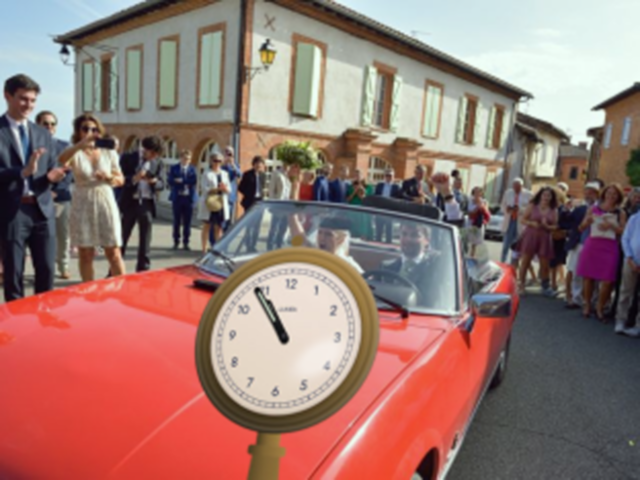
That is 10 h 54 min
